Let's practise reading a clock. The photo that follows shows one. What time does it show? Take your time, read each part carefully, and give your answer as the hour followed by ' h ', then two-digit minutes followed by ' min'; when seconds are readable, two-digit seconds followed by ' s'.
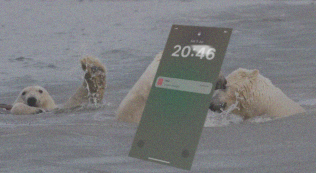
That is 20 h 46 min
